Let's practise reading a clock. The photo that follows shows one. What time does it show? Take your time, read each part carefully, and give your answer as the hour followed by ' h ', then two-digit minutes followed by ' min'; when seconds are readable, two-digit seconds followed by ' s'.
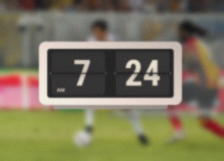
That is 7 h 24 min
